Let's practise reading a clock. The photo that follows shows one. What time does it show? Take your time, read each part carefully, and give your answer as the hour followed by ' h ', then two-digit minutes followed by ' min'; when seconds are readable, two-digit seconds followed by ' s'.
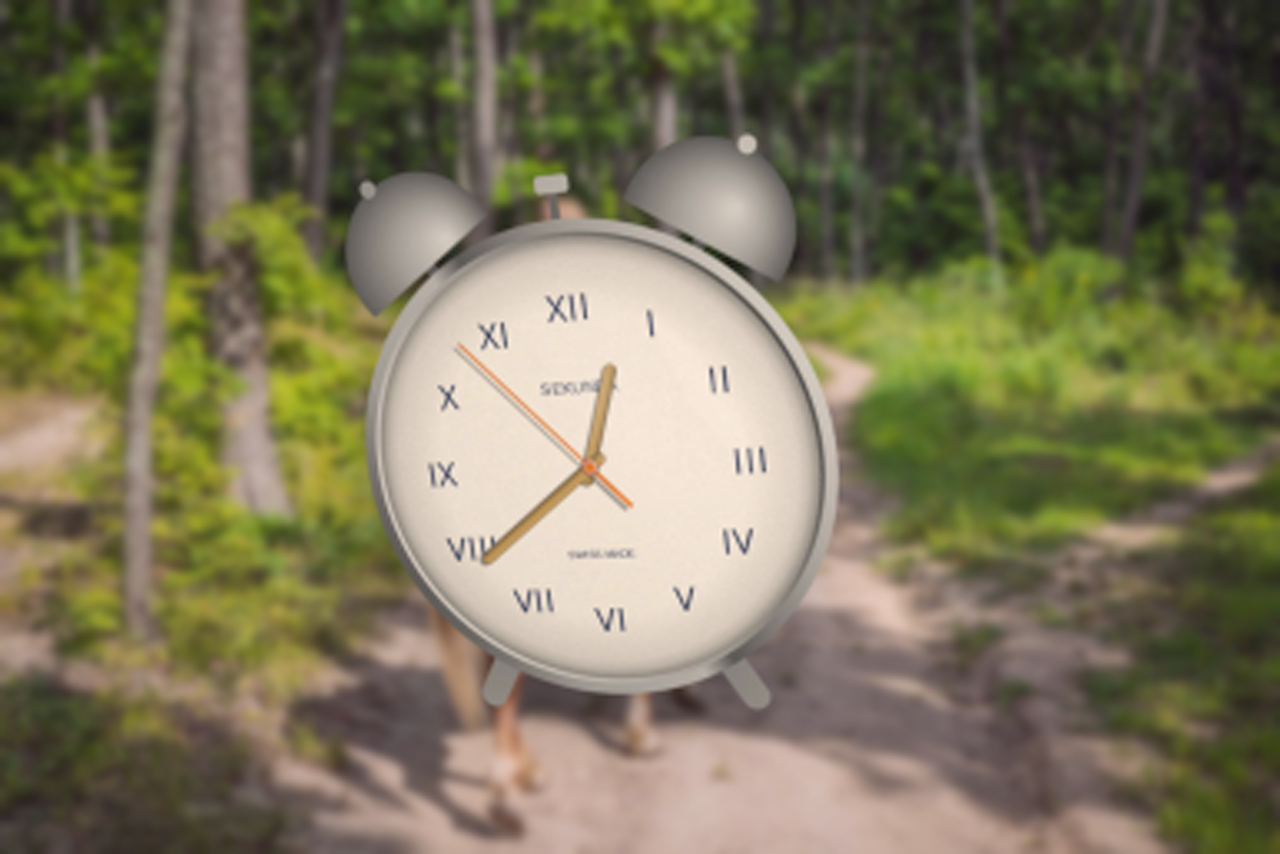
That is 12 h 38 min 53 s
